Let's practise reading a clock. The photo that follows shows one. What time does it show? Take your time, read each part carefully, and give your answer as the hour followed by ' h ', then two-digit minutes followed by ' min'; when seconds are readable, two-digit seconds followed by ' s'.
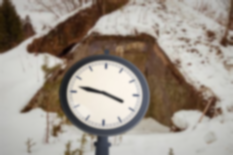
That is 3 h 47 min
